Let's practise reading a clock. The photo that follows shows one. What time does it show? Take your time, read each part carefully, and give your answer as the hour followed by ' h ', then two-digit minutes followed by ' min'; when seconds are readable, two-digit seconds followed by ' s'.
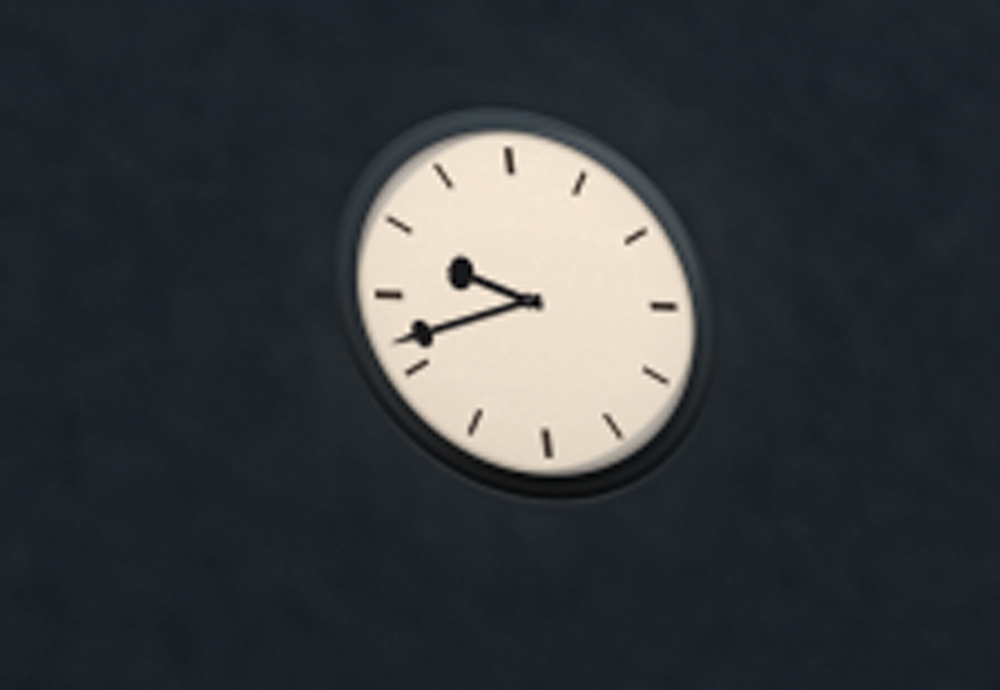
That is 9 h 42 min
